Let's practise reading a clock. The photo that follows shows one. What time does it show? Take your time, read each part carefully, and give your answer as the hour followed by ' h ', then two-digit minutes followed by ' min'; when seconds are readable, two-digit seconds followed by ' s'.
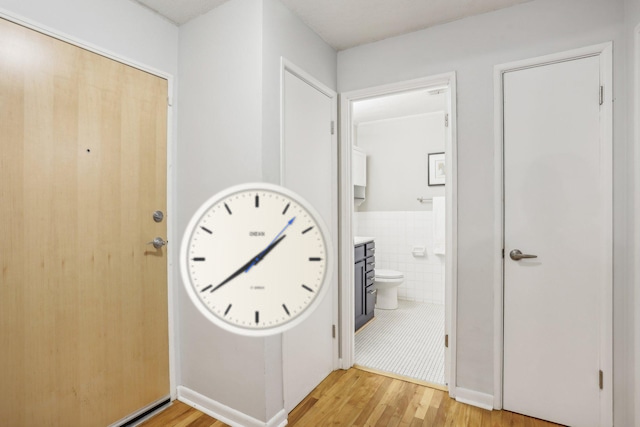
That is 1 h 39 min 07 s
